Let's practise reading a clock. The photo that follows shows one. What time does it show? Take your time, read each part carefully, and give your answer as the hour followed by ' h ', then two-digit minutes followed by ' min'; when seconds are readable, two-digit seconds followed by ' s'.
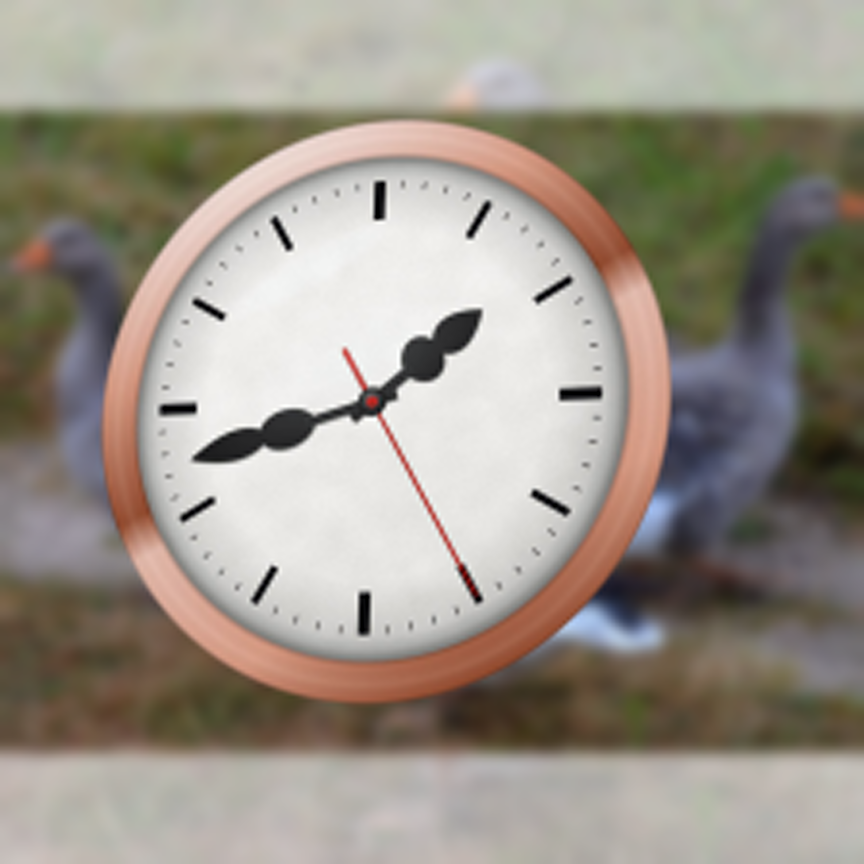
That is 1 h 42 min 25 s
